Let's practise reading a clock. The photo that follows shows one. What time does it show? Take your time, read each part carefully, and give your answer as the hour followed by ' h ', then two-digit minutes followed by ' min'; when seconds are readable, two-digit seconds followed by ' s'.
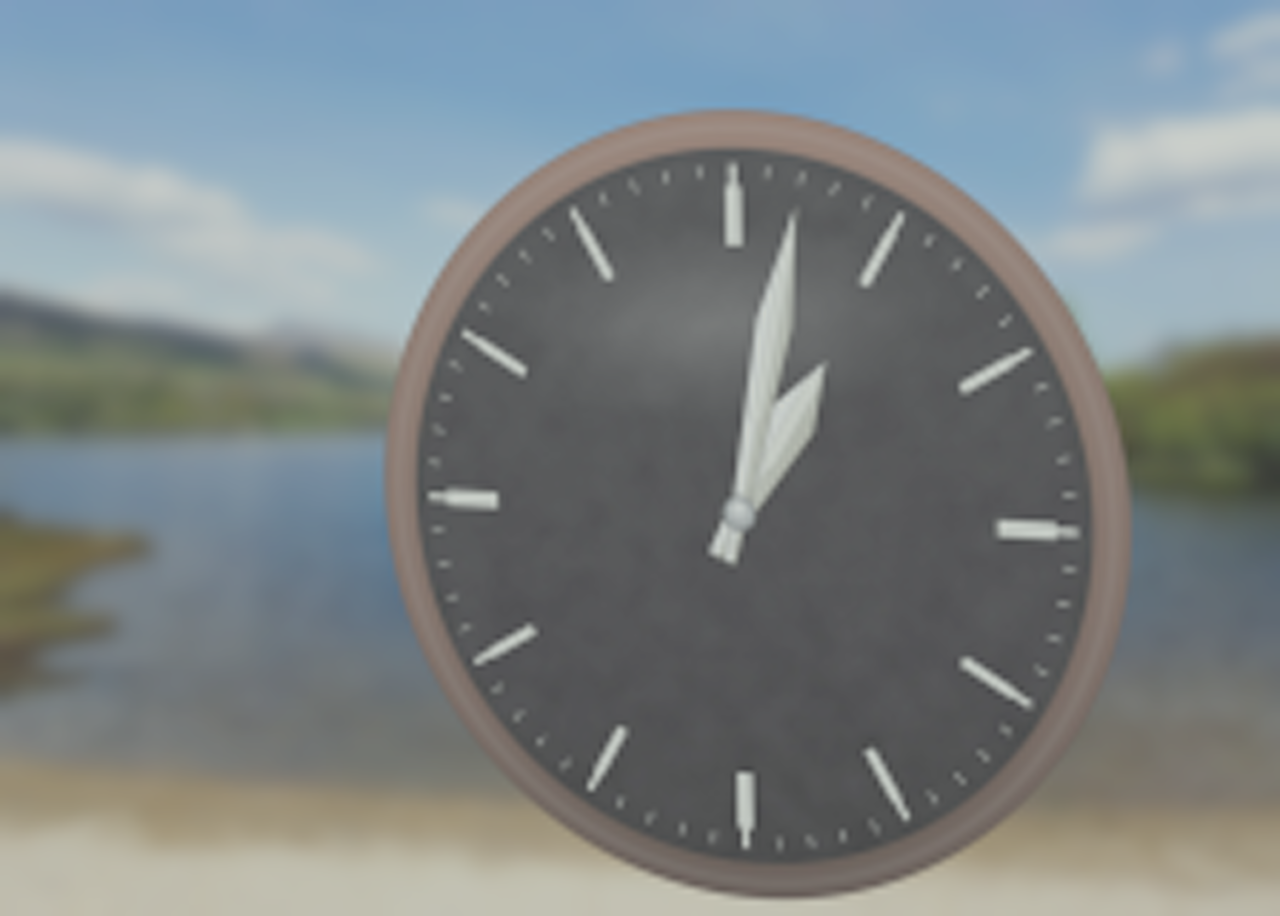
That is 1 h 02 min
